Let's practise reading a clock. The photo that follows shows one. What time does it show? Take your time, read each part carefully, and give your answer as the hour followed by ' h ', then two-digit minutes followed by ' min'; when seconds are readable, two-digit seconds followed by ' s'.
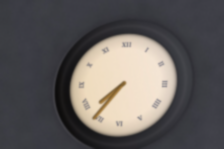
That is 7 h 36 min
